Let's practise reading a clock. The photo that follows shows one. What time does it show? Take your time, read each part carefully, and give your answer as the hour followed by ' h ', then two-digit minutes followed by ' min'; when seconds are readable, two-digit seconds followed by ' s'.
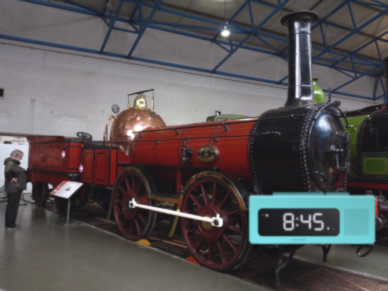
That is 8 h 45 min
